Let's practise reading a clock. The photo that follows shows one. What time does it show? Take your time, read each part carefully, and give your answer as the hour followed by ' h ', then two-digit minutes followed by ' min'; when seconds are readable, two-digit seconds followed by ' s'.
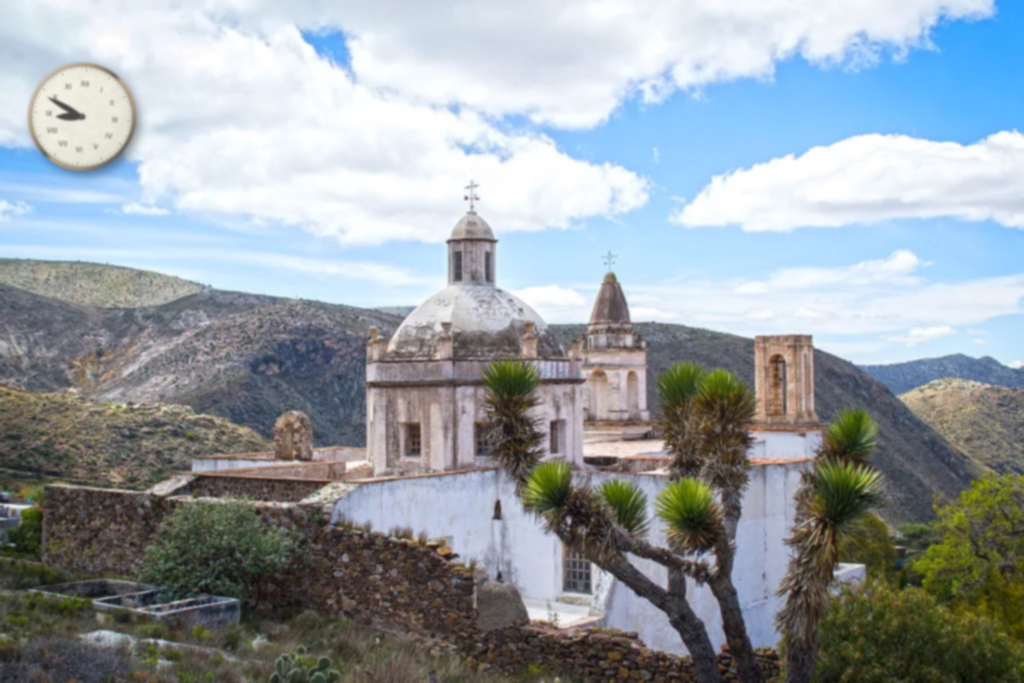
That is 8 h 49 min
